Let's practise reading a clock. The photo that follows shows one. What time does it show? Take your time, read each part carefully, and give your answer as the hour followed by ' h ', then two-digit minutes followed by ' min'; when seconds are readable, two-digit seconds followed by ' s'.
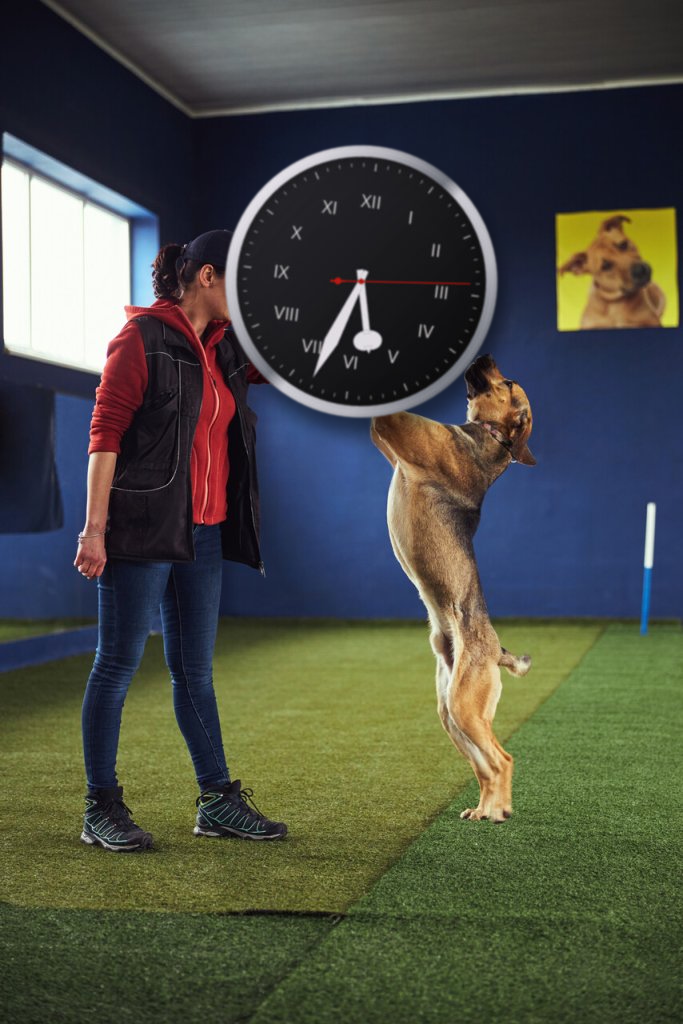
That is 5 h 33 min 14 s
